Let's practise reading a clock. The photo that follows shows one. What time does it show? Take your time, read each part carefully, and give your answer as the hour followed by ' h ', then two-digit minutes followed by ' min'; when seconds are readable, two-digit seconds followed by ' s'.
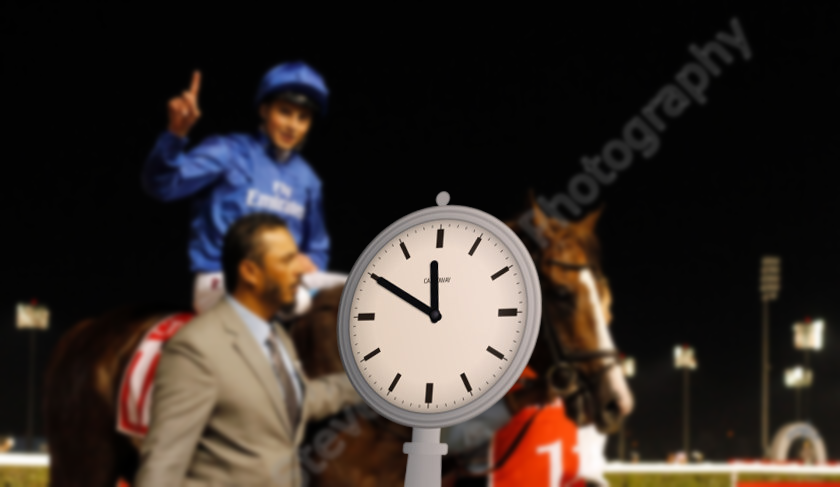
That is 11 h 50 min
